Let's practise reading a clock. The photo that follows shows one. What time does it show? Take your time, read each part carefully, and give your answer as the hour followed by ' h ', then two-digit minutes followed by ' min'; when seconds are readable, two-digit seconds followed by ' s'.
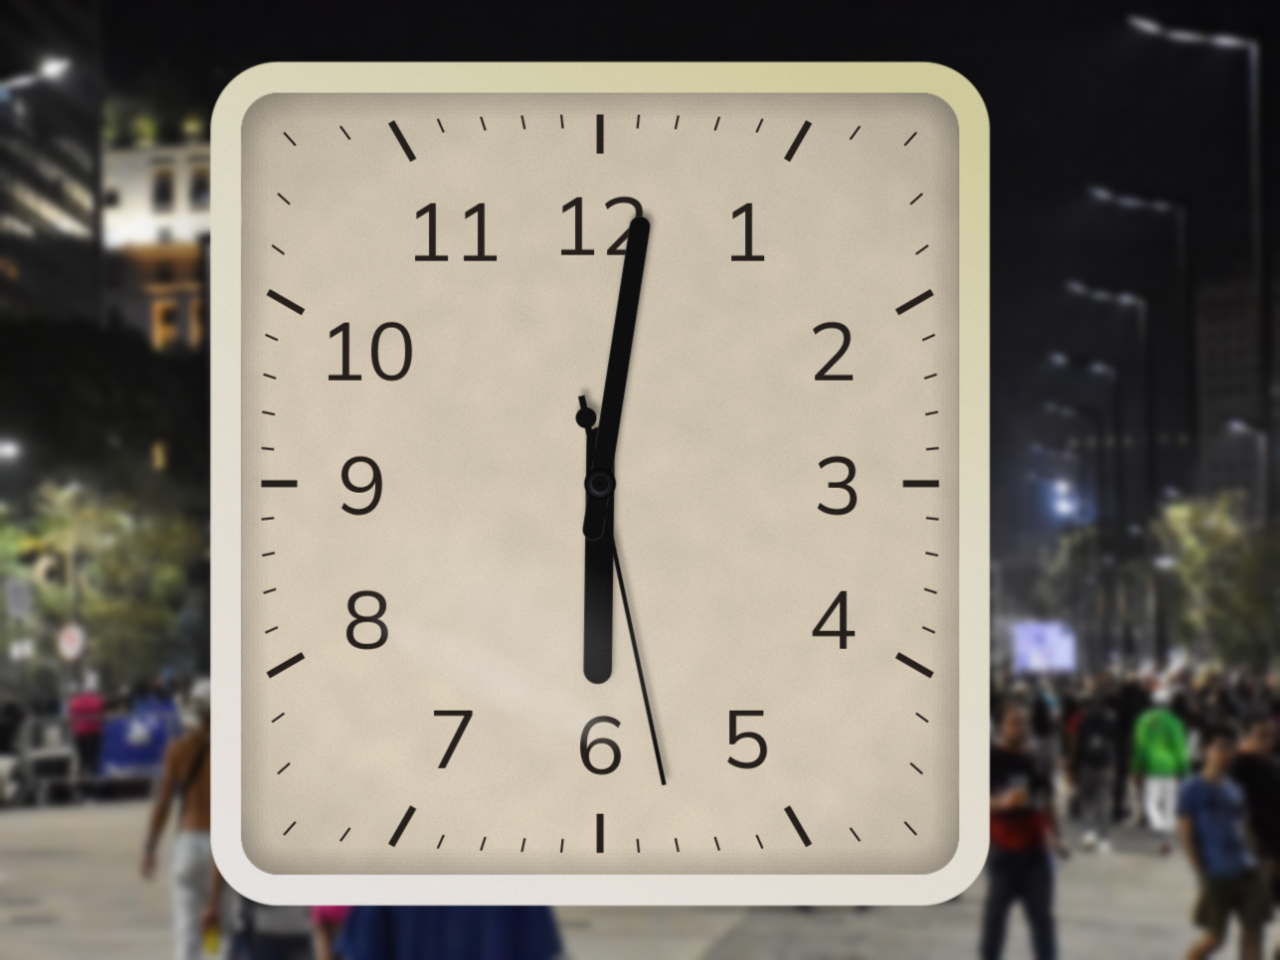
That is 6 h 01 min 28 s
